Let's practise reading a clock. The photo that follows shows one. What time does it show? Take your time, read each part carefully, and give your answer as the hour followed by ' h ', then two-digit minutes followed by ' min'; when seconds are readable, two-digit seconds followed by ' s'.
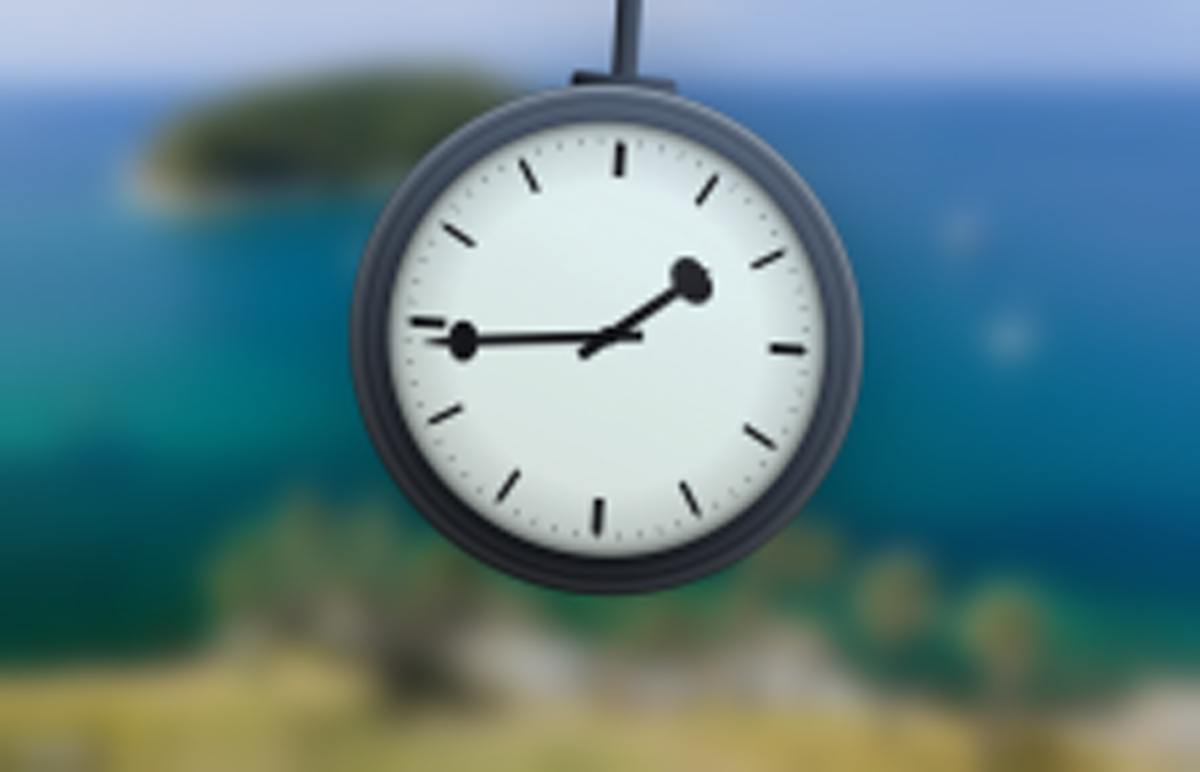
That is 1 h 44 min
